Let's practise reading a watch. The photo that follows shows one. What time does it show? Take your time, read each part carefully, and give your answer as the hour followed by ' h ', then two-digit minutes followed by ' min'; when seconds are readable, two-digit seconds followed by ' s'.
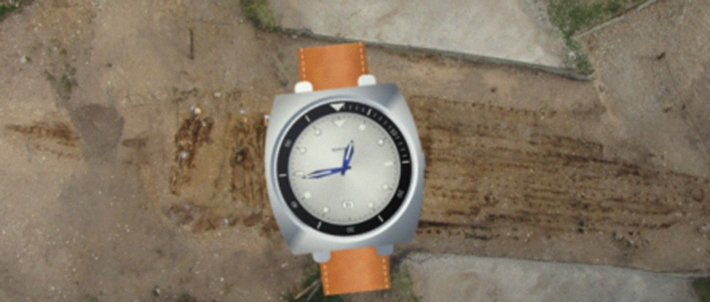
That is 12 h 44 min
